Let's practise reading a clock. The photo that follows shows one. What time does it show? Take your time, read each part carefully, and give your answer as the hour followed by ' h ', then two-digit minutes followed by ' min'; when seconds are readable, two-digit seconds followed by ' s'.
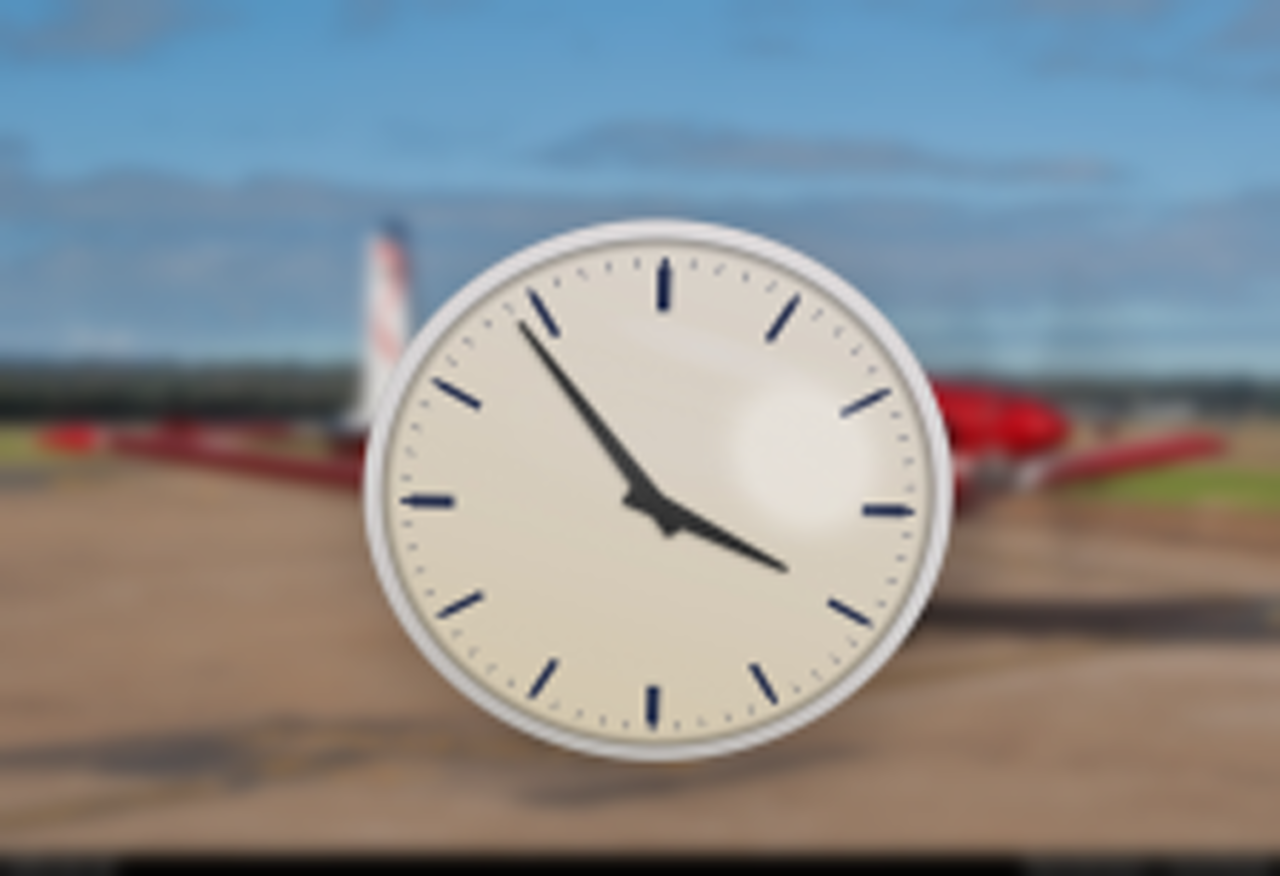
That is 3 h 54 min
